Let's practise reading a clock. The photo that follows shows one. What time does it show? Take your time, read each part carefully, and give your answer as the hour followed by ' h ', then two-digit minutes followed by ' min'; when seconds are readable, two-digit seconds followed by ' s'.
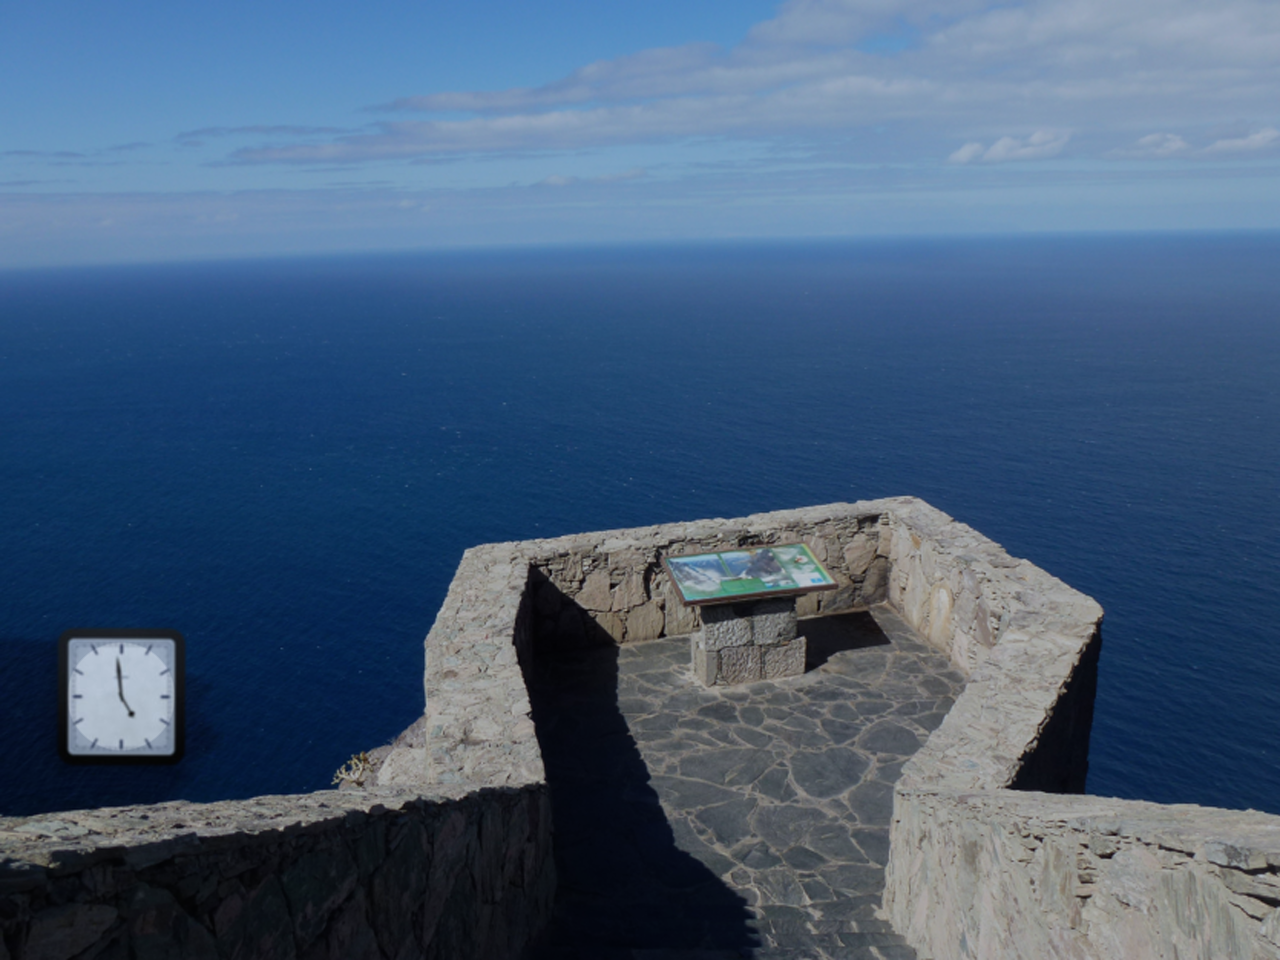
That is 4 h 59 min
